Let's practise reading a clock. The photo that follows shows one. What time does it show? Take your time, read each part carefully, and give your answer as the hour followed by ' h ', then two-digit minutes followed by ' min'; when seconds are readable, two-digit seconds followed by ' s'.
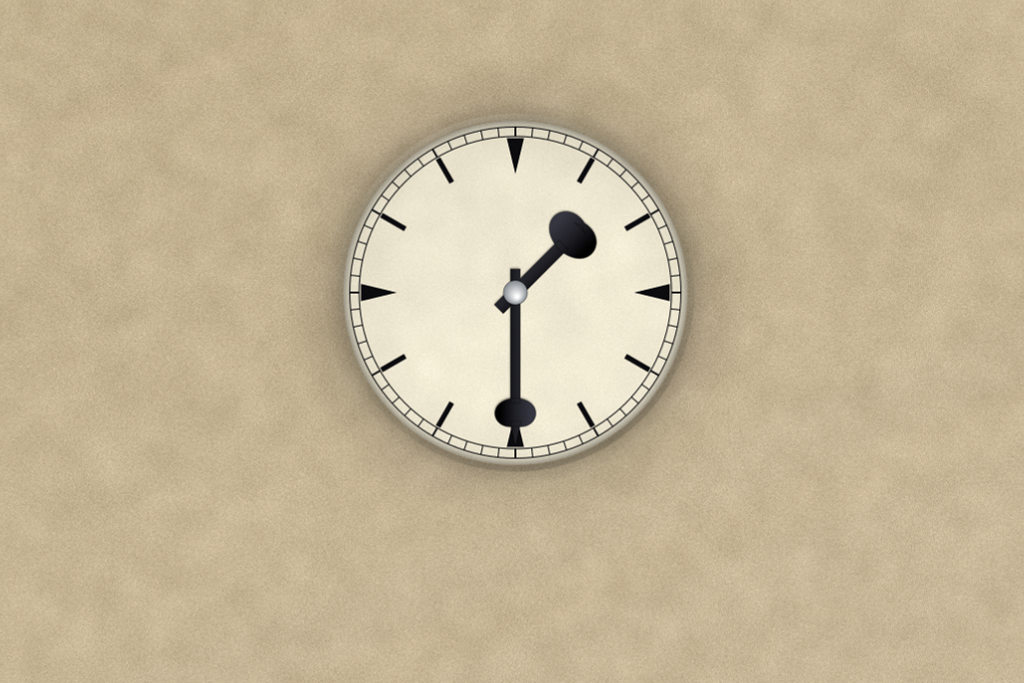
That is 1 h 30 min
